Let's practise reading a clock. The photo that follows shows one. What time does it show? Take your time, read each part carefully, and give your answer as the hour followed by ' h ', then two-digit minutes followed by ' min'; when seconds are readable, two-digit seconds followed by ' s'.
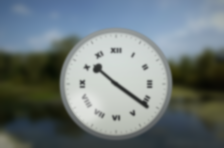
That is 10 h 21 min
